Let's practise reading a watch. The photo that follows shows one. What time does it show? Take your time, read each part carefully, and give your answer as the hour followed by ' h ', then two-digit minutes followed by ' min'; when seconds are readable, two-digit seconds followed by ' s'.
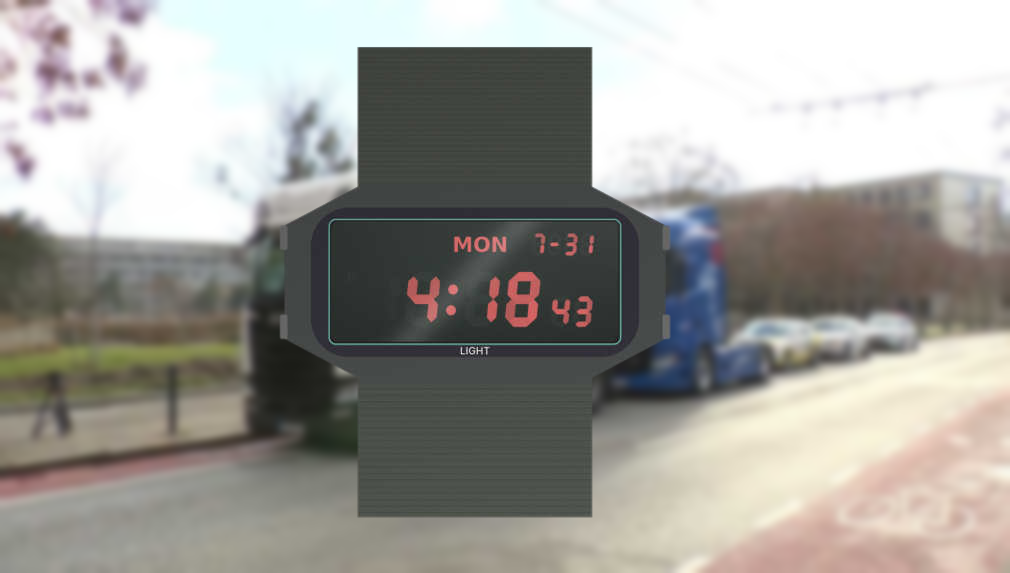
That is 4 h 18 min 43 s
